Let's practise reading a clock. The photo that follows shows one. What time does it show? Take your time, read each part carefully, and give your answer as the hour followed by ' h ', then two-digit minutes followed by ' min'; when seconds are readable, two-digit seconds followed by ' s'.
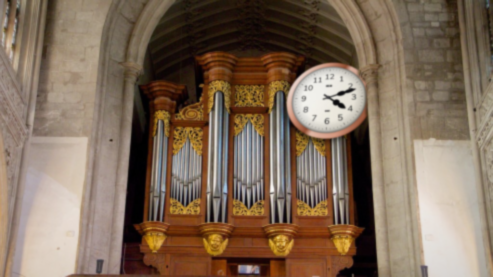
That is 4 h 12 min
